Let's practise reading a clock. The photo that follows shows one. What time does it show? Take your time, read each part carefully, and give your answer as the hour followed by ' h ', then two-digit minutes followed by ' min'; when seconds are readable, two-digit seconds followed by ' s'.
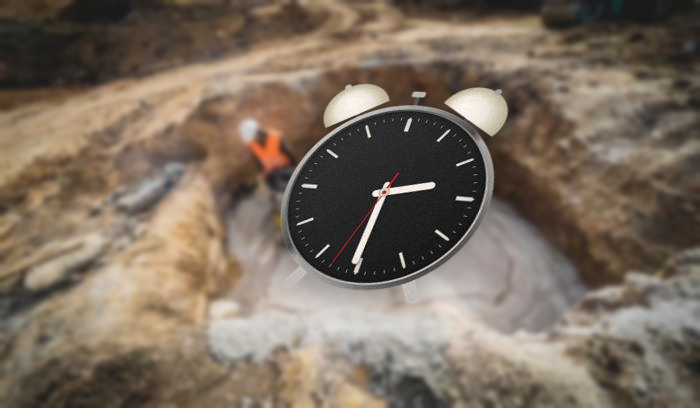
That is 2 h 30 min 33 s
